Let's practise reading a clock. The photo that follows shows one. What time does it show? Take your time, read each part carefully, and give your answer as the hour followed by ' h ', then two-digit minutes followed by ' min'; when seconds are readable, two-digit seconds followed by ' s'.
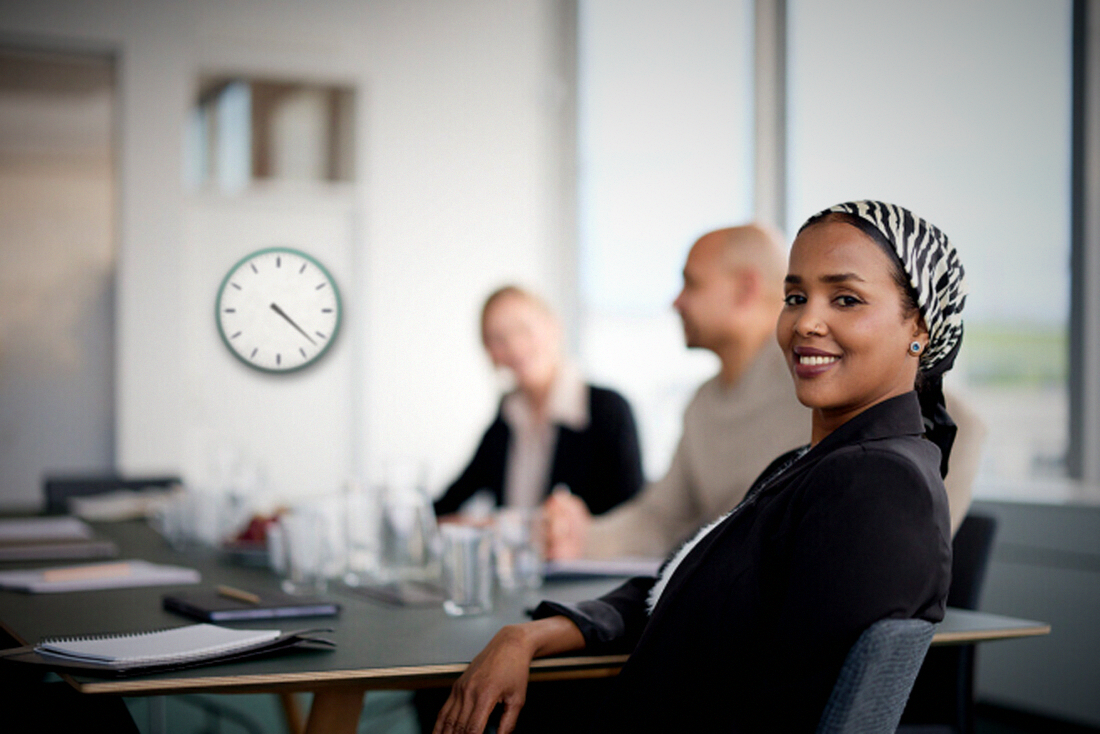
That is 4 h 22 min
